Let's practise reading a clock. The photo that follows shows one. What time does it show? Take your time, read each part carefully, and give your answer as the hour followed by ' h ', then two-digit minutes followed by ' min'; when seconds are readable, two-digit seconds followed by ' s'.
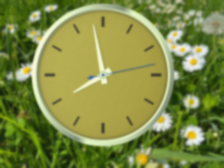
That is 7 h 58 min 13 s
